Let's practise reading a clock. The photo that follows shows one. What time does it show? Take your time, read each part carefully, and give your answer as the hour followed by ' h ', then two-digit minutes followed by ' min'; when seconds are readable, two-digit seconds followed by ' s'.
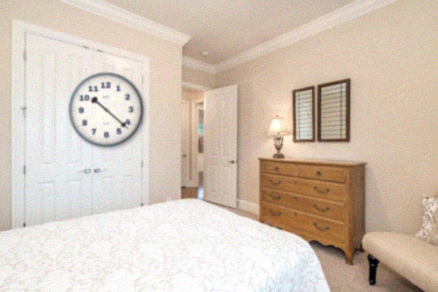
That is 10 h 22 min
